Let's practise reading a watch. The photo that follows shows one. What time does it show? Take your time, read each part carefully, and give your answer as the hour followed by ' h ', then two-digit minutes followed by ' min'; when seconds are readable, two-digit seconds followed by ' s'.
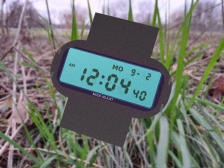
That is 12 h 04 min 40 s
